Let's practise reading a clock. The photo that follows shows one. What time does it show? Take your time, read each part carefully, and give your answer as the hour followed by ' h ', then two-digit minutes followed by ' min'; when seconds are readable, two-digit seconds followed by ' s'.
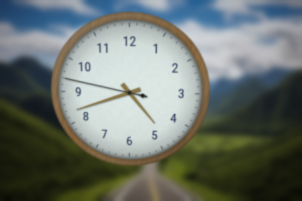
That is 4 h 41 min 47 s
